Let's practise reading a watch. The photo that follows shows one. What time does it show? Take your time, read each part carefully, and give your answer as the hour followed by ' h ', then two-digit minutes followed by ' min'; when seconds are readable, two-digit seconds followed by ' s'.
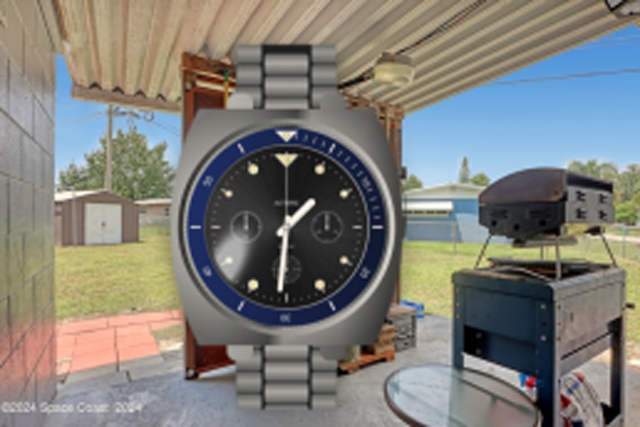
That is 1 h 31 min
